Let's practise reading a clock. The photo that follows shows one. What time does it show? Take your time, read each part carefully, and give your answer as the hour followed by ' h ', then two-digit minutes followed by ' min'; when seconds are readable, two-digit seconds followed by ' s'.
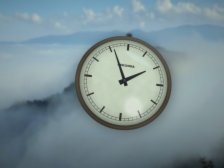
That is 1 h 56 min
